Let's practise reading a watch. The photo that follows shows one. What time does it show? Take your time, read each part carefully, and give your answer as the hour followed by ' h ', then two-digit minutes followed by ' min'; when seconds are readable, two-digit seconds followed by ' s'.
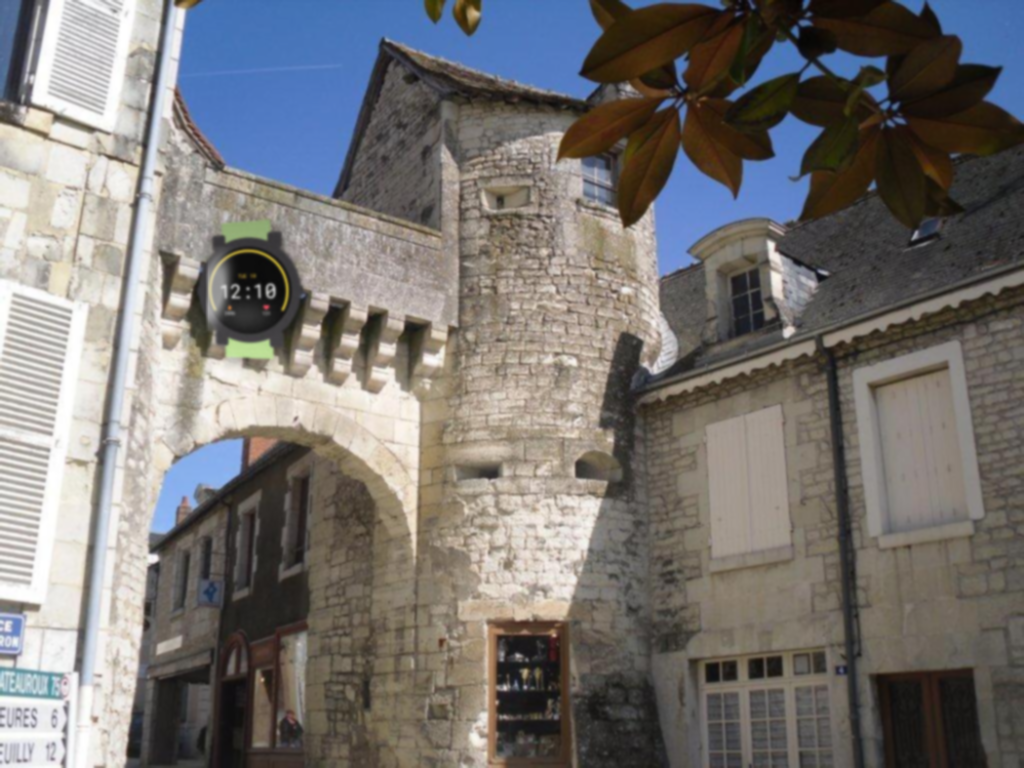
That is 12 h 10 min
